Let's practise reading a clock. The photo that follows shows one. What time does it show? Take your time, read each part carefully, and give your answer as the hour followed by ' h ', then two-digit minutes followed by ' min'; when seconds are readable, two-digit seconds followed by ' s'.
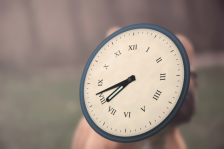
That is 7 h 42 min
